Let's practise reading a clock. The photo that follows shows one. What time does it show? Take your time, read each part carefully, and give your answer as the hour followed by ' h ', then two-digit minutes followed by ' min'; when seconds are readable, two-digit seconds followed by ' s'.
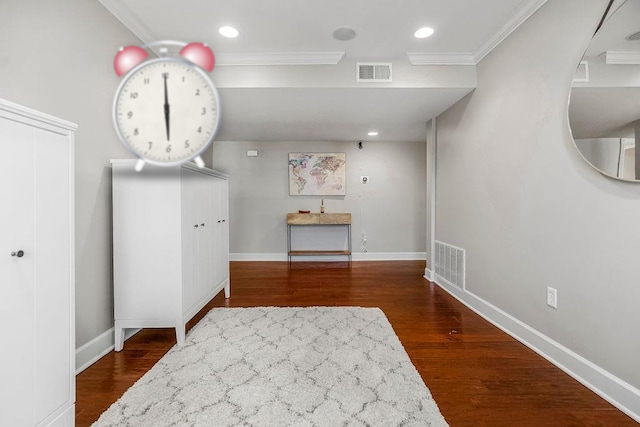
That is 6 h 00 min
